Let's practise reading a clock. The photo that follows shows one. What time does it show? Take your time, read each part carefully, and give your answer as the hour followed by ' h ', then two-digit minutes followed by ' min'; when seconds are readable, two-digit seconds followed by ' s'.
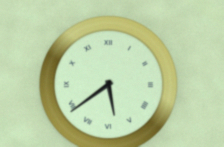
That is 5 h 39 min
